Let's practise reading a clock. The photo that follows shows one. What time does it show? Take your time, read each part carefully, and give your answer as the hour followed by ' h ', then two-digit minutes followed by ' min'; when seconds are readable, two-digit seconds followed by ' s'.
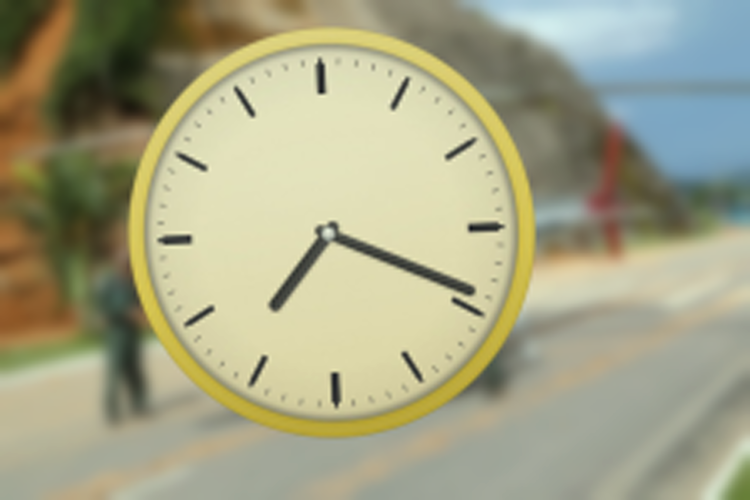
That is 7 h 19 min
